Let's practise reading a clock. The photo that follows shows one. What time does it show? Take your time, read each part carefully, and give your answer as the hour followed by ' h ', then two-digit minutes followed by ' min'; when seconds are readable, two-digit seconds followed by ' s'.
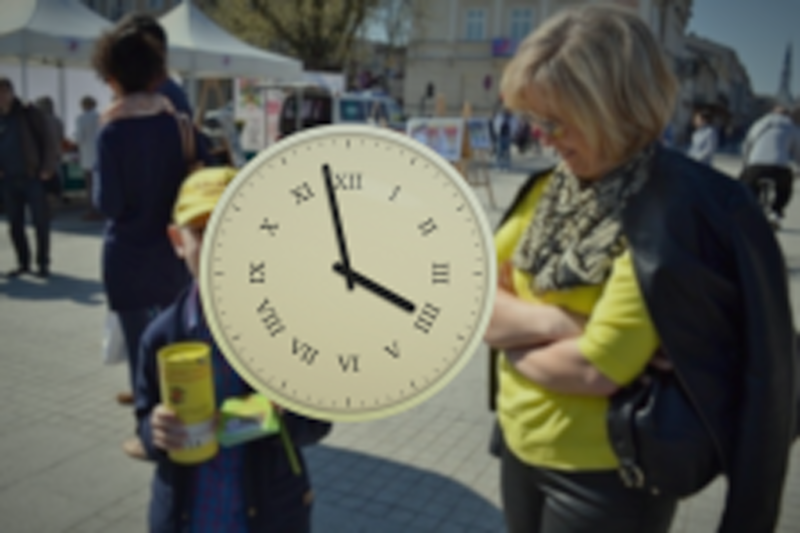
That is 3 h 58 min
